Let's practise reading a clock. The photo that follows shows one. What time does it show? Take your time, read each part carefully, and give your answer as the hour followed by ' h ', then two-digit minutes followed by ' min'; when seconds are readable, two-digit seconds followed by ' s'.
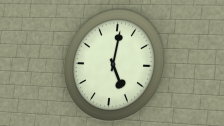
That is 5 h 01 min
